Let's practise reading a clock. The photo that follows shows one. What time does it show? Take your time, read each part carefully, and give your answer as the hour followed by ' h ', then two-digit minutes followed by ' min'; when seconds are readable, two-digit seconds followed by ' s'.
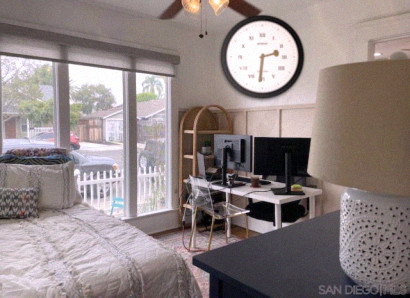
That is 2 h 31 min
